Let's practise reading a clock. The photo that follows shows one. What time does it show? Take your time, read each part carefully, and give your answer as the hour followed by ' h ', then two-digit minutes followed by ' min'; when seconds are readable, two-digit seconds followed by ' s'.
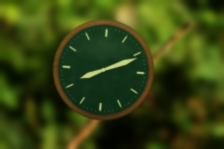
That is 8 h 11 min
